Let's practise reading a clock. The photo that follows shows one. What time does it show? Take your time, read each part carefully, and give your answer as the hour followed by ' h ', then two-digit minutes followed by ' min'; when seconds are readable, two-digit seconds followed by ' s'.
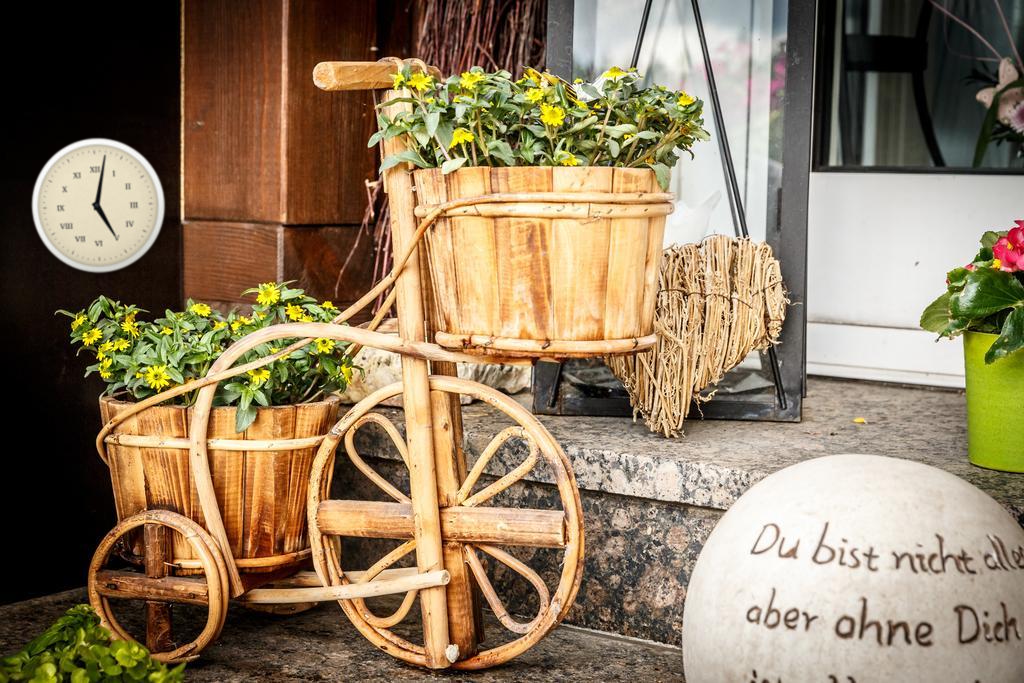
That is 5 h 02 min
